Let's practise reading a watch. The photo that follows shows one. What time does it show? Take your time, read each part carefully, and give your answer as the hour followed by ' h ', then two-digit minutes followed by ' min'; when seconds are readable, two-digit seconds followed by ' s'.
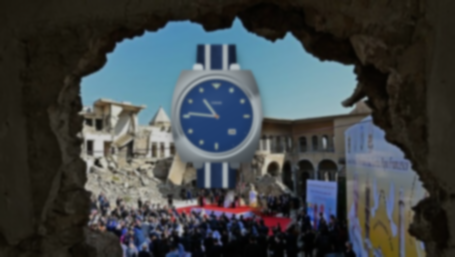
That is 10 h 46 min
